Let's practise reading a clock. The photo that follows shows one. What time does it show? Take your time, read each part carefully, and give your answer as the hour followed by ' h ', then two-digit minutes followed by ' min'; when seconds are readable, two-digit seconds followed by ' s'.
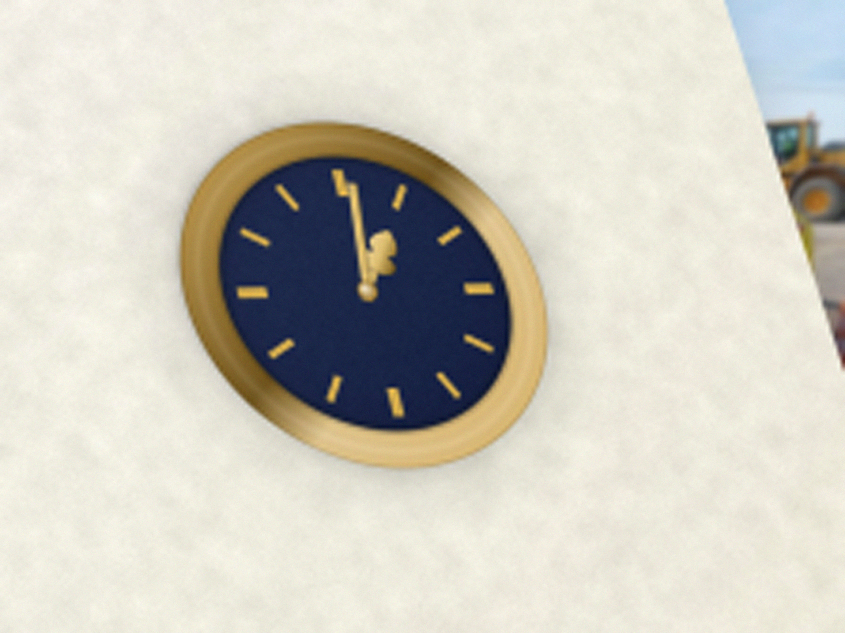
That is 1 h 01 min
